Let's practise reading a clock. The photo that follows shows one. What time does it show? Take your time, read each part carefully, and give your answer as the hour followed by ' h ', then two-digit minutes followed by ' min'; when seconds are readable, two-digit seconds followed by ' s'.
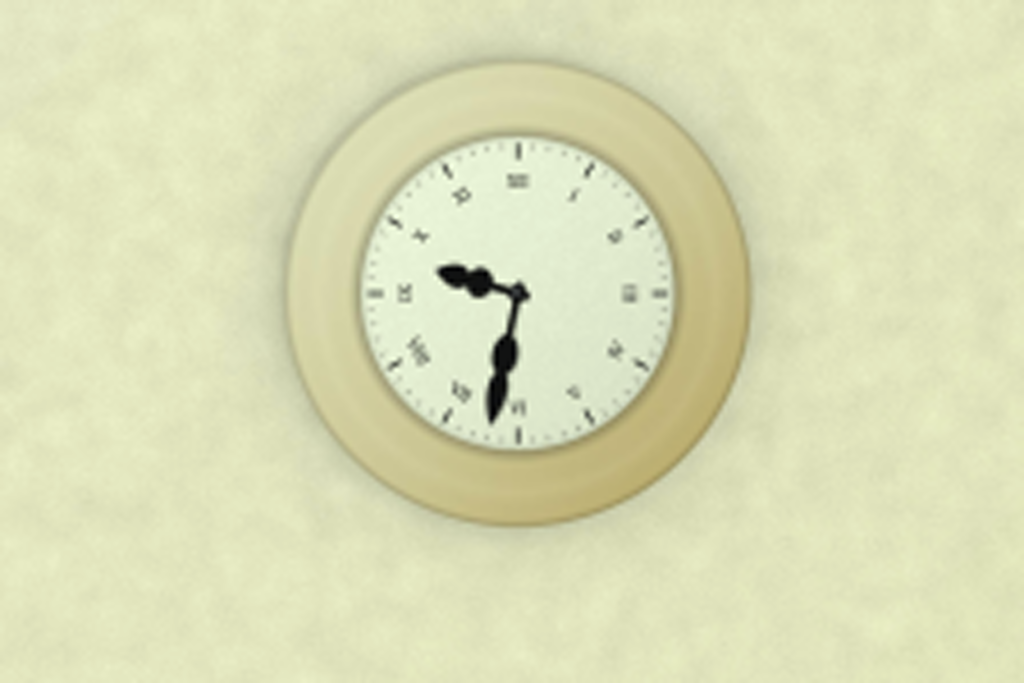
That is 9 h 32 min
